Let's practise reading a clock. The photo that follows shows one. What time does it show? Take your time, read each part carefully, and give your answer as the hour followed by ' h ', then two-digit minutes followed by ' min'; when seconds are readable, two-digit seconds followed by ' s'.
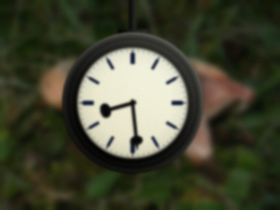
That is 8 h 29 min
